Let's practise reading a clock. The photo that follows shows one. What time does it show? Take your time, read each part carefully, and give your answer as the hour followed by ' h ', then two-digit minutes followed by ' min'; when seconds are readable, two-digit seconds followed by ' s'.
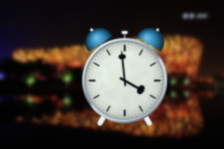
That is 3 h 59 min
